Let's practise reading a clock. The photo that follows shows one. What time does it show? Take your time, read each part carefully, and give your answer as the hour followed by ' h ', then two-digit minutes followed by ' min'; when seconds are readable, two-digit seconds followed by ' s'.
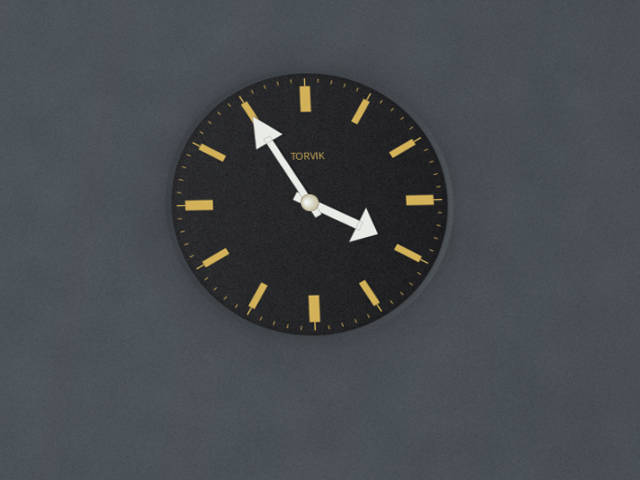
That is 3 h 55 min
